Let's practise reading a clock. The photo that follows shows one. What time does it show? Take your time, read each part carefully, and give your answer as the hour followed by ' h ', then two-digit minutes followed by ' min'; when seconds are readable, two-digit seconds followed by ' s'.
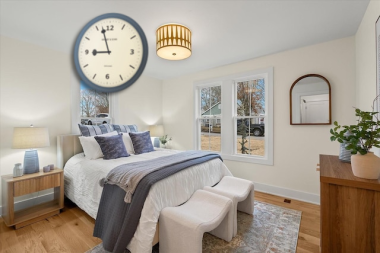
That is 8 h 57 min
